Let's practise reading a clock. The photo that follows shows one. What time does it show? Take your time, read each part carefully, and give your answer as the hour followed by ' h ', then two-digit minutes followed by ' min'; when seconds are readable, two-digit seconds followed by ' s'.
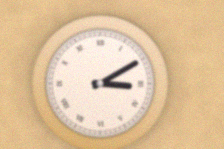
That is 3 h 10 min
